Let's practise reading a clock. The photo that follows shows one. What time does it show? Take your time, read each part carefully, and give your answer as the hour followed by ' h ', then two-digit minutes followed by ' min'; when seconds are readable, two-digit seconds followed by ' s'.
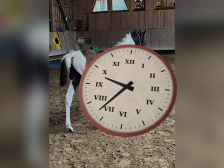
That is 9 h 37 min
